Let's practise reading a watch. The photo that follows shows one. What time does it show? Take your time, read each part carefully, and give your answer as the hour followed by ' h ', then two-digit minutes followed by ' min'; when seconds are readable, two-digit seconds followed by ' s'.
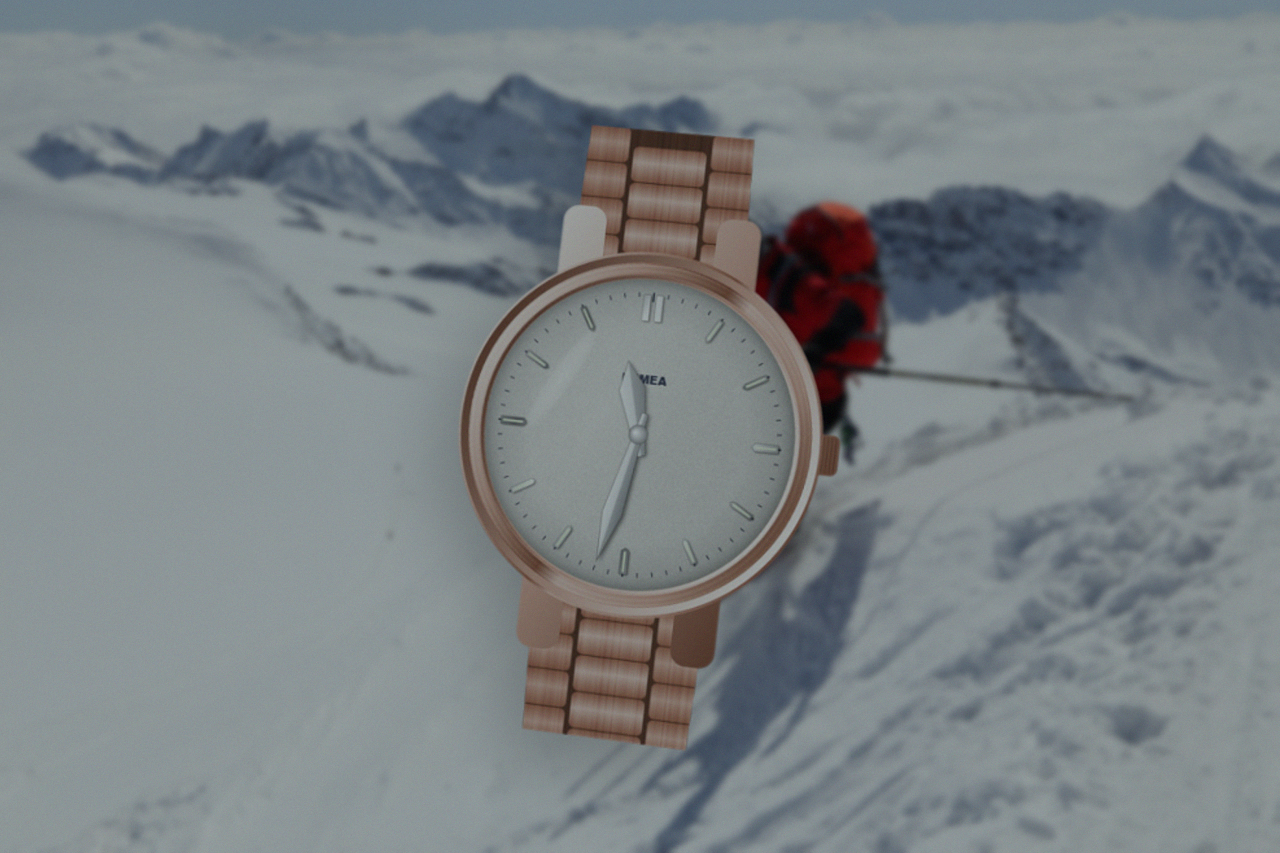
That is 11 h 32 min
